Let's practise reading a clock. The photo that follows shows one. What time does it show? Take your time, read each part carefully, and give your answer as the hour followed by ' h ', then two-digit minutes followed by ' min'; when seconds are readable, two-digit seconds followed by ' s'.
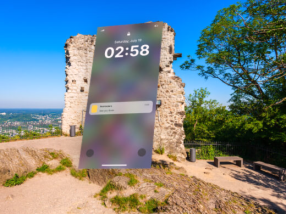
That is 2 h 58 min
